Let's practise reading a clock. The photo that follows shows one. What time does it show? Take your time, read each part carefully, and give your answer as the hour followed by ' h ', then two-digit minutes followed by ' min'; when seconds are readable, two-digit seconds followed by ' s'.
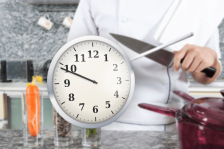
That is 9 h 49 min
